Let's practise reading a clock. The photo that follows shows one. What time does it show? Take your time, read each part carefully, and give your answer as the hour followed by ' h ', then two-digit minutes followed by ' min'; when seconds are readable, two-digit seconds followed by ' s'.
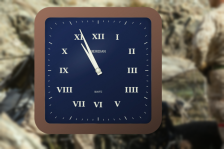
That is 10 h 56 min
